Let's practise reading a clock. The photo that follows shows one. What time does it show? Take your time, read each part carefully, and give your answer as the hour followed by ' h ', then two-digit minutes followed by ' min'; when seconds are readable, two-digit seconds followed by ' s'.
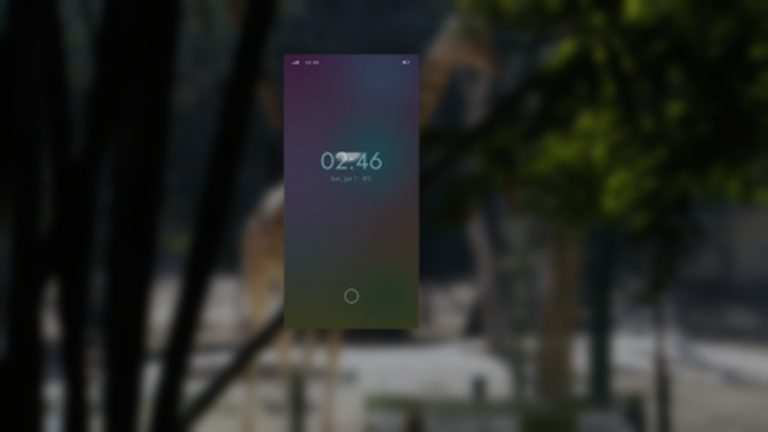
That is 2 h 46 min
